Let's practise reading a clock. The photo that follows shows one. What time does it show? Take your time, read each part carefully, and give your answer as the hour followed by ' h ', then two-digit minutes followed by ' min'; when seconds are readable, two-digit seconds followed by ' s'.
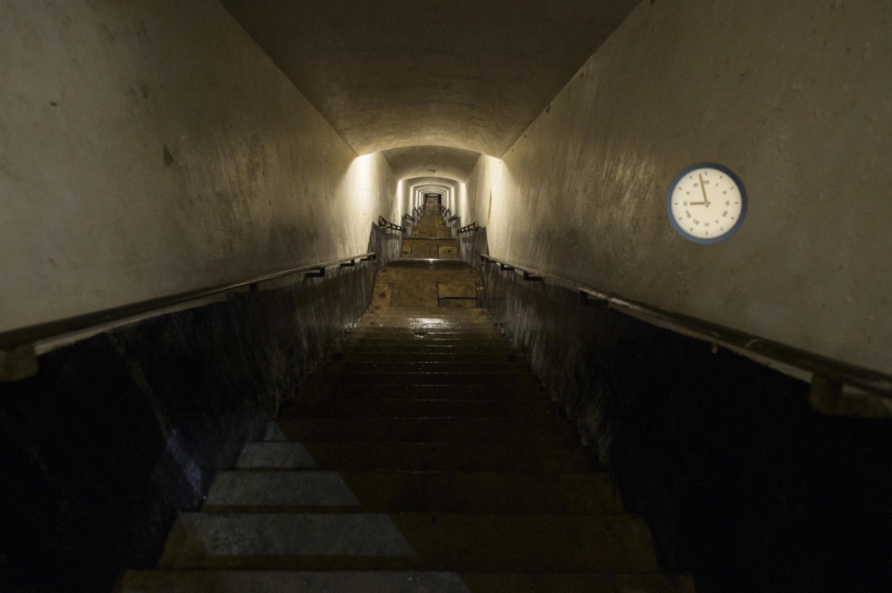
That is 8 h 58 min
